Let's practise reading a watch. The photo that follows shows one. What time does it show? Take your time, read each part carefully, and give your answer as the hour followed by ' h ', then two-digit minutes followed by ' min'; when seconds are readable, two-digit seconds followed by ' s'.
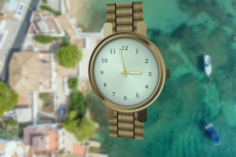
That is 2 h 58 min
